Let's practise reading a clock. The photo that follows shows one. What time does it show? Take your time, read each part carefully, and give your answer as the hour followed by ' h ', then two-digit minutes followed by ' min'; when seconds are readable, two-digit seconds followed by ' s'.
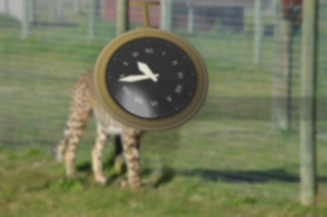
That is 10 h 44 min
